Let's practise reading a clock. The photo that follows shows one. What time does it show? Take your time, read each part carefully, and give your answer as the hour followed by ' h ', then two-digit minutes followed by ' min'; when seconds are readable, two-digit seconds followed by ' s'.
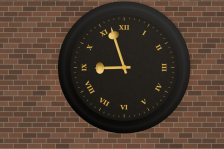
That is 8 h 57 min
